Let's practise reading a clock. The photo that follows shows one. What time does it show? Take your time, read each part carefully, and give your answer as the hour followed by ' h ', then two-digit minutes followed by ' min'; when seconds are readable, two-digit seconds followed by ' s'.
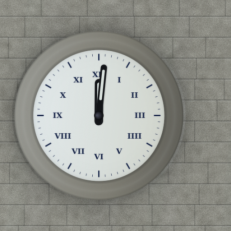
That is 12 h 01 min
